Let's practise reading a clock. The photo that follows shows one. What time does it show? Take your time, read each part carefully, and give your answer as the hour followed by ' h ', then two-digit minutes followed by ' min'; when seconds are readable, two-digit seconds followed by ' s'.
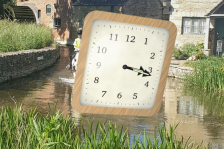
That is 3 h 17 min
